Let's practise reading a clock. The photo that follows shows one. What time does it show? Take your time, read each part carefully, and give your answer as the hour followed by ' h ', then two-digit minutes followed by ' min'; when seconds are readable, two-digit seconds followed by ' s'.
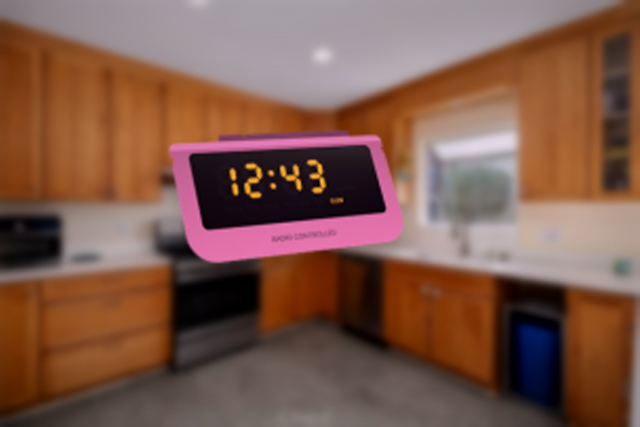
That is 12 h 43 min
